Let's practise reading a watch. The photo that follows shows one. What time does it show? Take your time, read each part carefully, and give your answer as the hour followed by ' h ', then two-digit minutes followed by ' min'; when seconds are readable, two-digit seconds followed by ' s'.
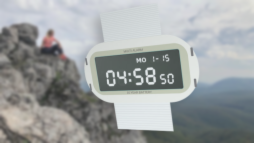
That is 4 h 58 min 50 s
